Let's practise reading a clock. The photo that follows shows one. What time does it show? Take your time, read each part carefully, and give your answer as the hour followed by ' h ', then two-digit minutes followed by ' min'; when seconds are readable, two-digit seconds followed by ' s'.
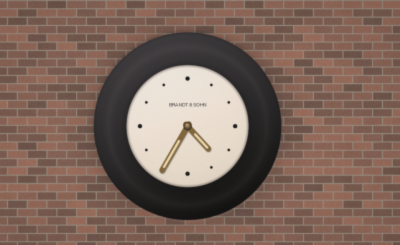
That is 4 h 35 min
